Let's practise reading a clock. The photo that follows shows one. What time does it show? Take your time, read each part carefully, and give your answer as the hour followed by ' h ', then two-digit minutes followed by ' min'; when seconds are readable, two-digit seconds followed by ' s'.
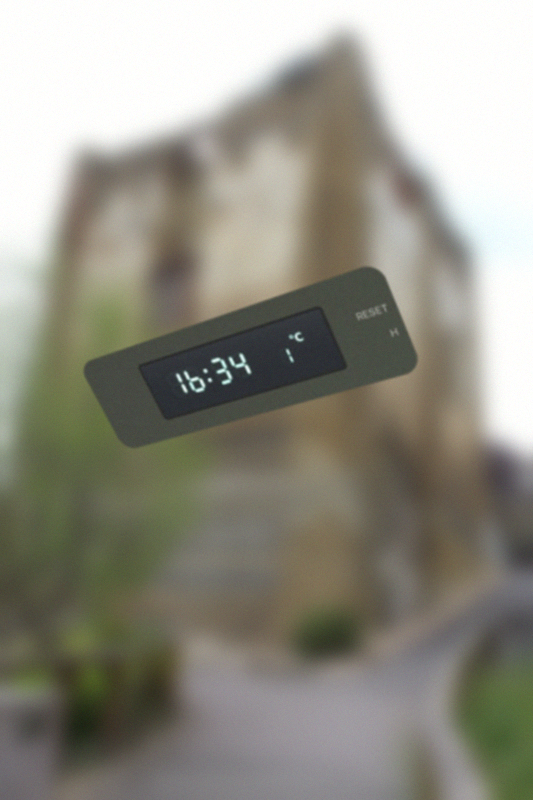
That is 16 h 34 min
